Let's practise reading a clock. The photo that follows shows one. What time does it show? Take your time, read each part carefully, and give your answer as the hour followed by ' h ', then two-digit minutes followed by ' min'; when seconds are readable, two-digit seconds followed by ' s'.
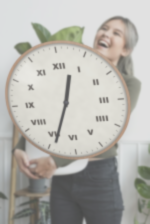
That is 12 h 34 min
